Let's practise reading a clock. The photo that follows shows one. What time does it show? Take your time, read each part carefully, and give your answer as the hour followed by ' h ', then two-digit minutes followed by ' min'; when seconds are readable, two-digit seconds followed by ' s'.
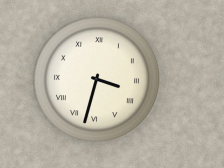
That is 3 h 32 min
